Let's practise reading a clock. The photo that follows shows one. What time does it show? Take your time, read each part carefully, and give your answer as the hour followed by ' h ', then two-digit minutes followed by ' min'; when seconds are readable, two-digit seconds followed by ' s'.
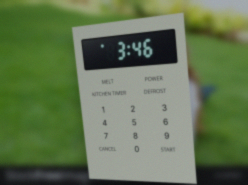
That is 3 h 46 min
